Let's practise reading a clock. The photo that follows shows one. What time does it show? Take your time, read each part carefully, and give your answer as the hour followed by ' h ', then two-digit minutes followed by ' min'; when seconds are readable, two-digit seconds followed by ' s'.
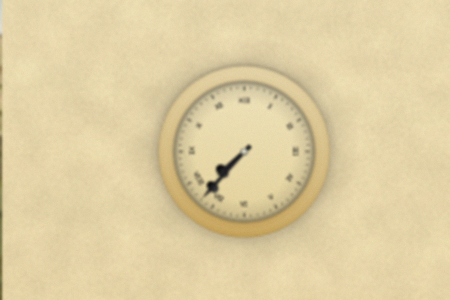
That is 7 h 37 min
